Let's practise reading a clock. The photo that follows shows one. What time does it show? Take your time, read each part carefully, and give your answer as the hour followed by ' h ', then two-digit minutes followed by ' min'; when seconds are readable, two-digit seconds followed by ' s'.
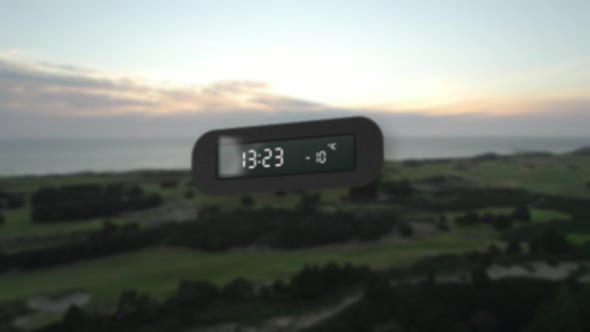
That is 13 h 23 min
